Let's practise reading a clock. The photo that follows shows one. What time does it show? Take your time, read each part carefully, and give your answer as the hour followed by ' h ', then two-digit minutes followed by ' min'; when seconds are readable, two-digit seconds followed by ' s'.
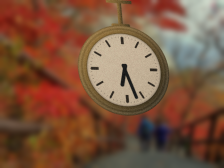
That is 6 h 27 min
